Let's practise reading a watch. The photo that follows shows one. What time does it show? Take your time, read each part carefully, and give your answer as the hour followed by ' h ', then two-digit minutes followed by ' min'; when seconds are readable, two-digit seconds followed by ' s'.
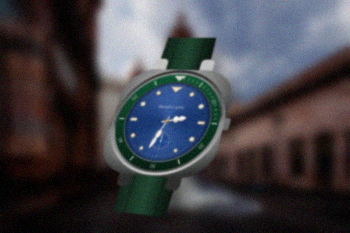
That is 2 h 33 min
